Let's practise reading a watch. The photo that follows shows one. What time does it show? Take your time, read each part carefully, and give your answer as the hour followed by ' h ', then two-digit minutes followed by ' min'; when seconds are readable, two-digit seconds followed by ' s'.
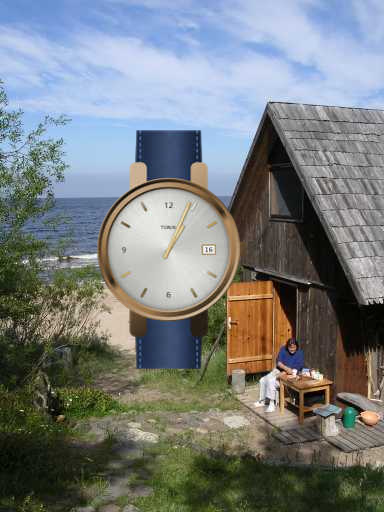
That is 1 h 04 min
